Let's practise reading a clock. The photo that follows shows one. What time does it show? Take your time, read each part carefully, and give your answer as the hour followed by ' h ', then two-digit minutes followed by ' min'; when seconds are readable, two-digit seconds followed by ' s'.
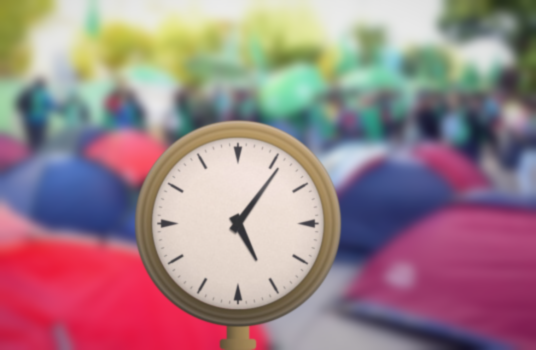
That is 5 h 06 min
